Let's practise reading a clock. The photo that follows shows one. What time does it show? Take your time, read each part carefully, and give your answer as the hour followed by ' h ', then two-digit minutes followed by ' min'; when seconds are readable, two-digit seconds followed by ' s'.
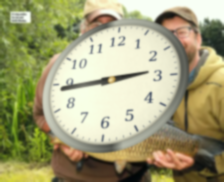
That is 2 h 44 min
